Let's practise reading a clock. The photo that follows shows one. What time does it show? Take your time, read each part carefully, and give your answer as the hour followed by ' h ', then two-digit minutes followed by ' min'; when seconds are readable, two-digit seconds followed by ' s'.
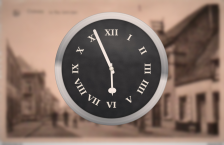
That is 5 h 56 min
